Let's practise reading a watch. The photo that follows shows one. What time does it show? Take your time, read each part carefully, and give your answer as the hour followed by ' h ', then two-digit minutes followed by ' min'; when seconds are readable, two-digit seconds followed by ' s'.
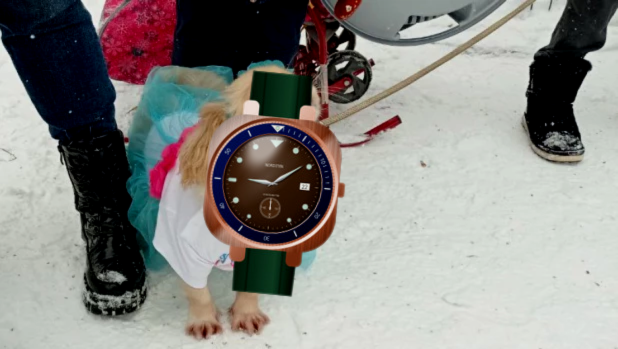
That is 9 h 09 min
